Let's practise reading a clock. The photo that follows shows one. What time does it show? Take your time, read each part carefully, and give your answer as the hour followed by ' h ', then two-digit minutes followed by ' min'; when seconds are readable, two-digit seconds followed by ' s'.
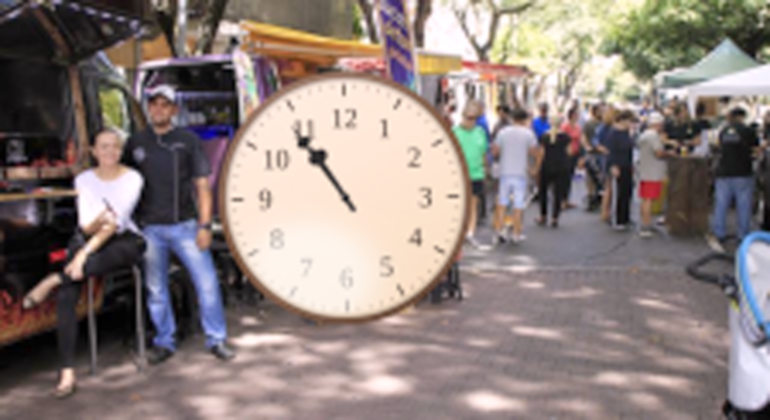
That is 10 h 54 min
